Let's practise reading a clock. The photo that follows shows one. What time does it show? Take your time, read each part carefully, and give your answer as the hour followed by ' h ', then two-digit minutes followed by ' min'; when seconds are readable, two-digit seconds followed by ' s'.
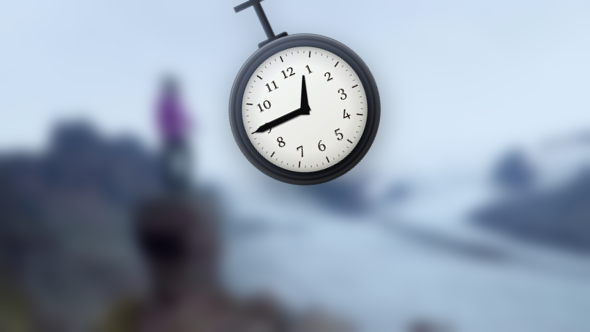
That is 12 h 45 min
